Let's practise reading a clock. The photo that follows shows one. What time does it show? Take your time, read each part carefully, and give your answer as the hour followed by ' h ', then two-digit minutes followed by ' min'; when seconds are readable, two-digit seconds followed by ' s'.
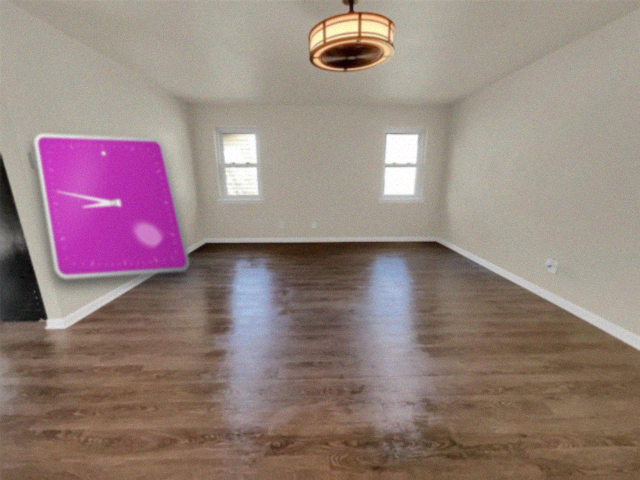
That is 8 h 47 min
